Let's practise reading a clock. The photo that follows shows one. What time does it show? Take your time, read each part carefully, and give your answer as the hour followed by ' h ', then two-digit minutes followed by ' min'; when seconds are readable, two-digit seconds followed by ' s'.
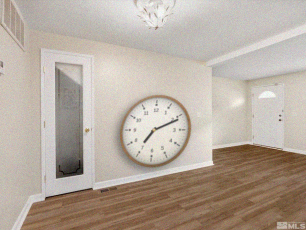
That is 7 h 11 min
